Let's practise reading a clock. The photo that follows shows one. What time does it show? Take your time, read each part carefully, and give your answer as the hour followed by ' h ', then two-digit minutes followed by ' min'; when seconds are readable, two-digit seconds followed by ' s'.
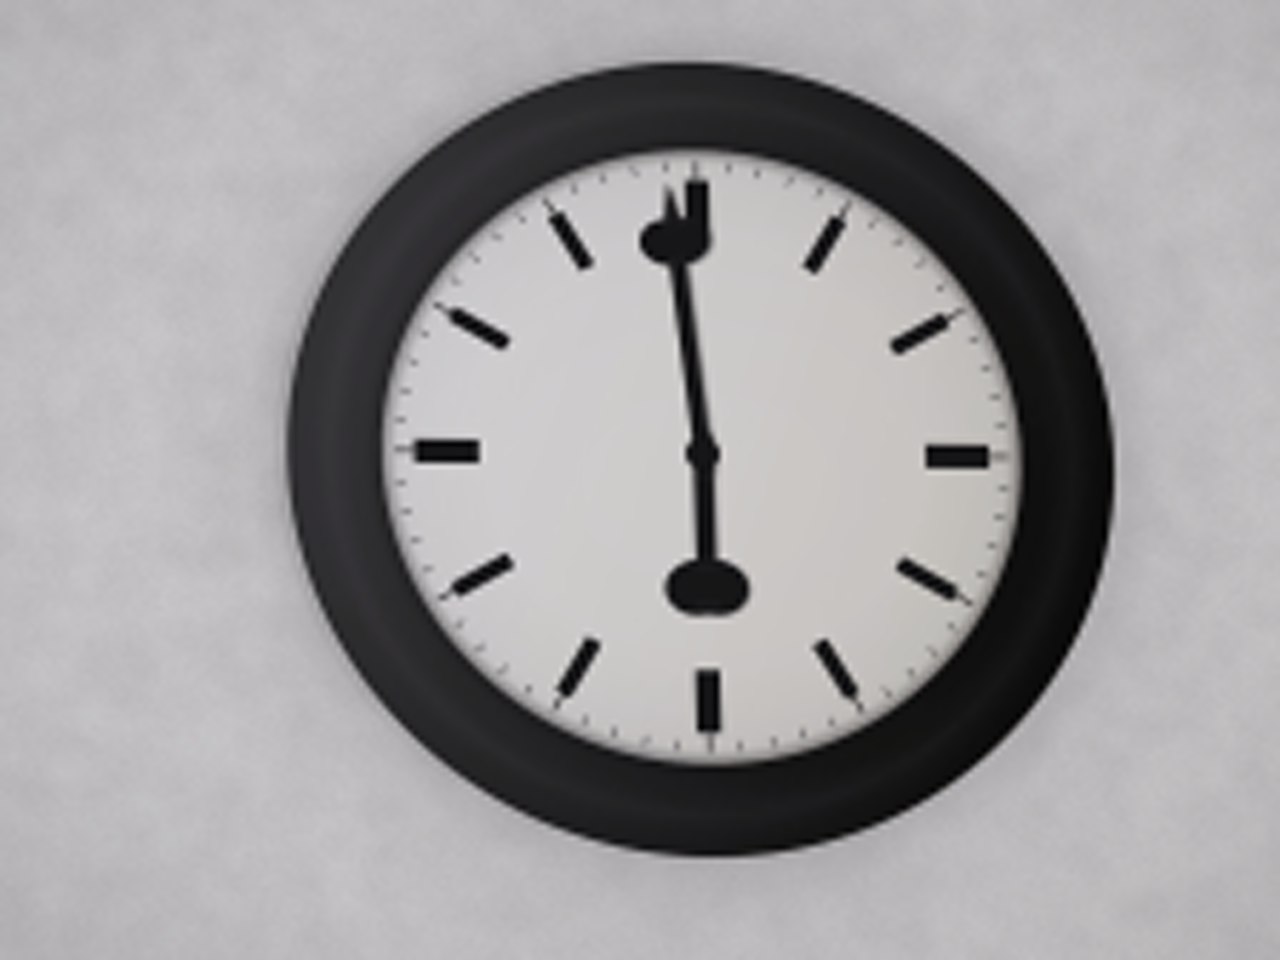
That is 5 h 59 min
